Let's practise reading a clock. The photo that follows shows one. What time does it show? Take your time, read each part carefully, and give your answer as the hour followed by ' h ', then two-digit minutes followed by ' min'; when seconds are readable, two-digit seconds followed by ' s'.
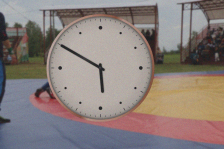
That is 5 h 50 min
